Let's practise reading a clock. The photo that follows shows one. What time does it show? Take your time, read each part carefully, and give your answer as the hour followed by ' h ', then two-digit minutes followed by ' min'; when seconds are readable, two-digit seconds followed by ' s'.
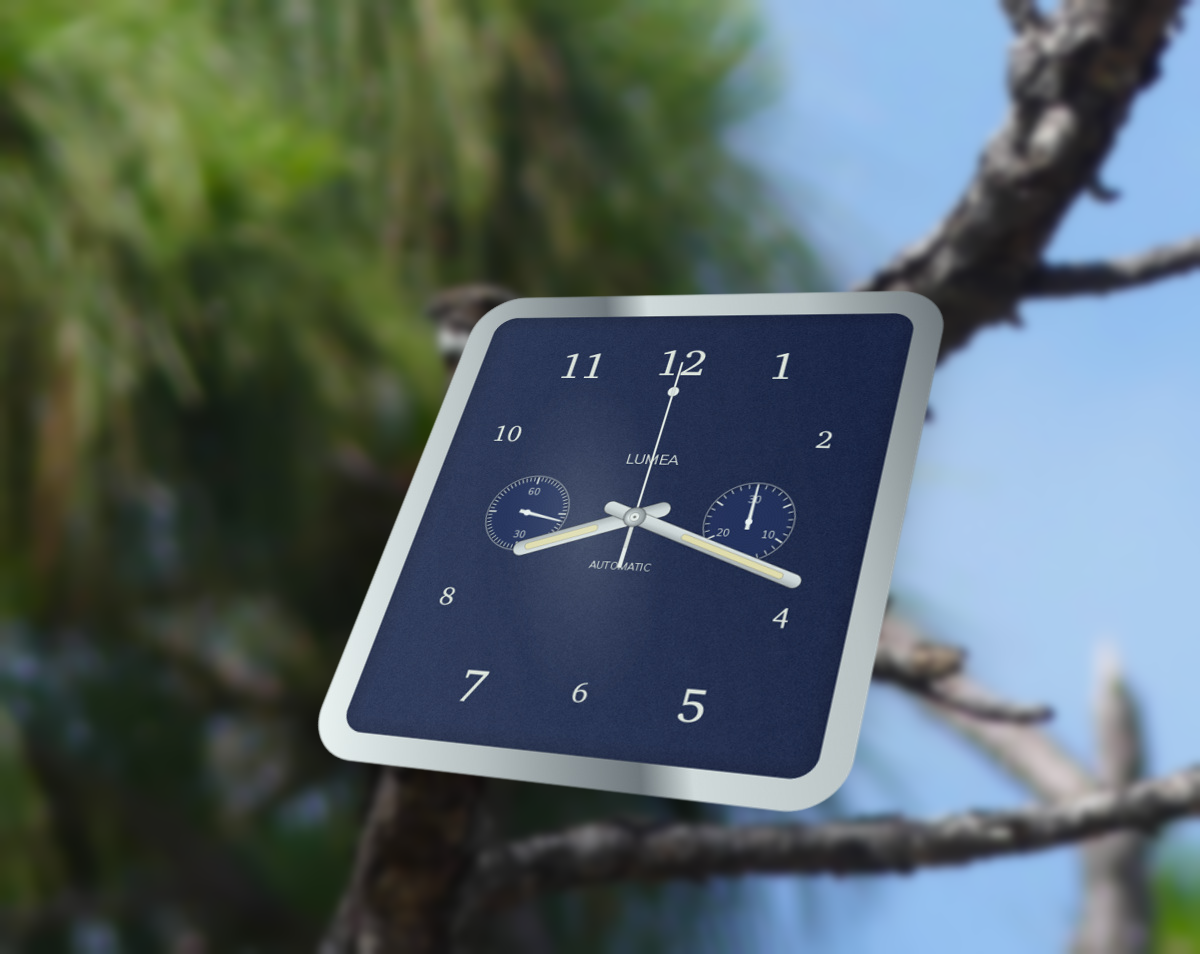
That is 8 h 18 min 17 s
